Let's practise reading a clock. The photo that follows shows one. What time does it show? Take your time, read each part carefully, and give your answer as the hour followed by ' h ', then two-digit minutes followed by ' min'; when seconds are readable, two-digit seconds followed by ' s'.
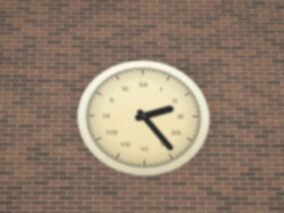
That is 2 h 24 min
